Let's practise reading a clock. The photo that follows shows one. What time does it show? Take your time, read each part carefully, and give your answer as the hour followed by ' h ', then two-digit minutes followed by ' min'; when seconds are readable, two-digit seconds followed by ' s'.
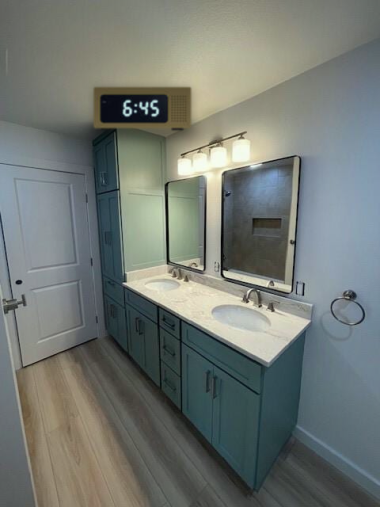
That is 6 h 45 min
